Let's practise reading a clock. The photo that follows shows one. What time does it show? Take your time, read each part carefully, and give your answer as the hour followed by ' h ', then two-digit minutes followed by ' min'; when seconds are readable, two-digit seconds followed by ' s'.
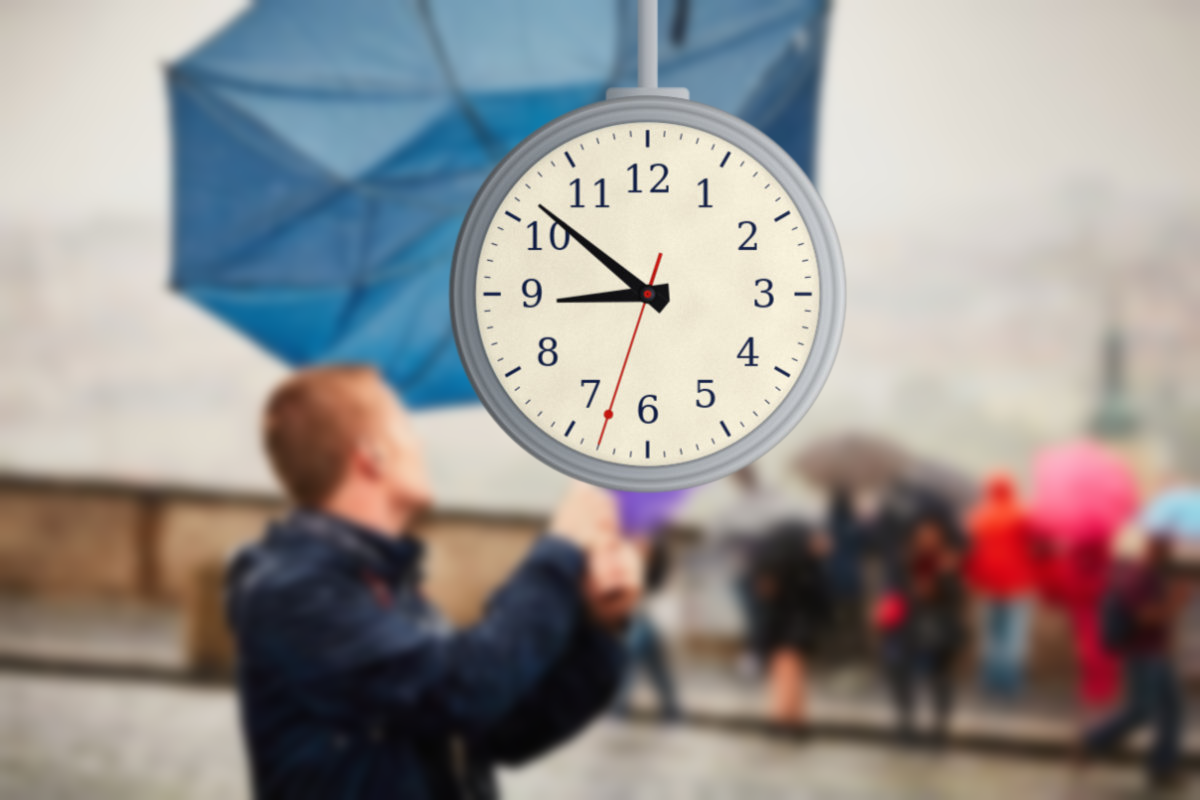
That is 8 h 51 min 33 s
